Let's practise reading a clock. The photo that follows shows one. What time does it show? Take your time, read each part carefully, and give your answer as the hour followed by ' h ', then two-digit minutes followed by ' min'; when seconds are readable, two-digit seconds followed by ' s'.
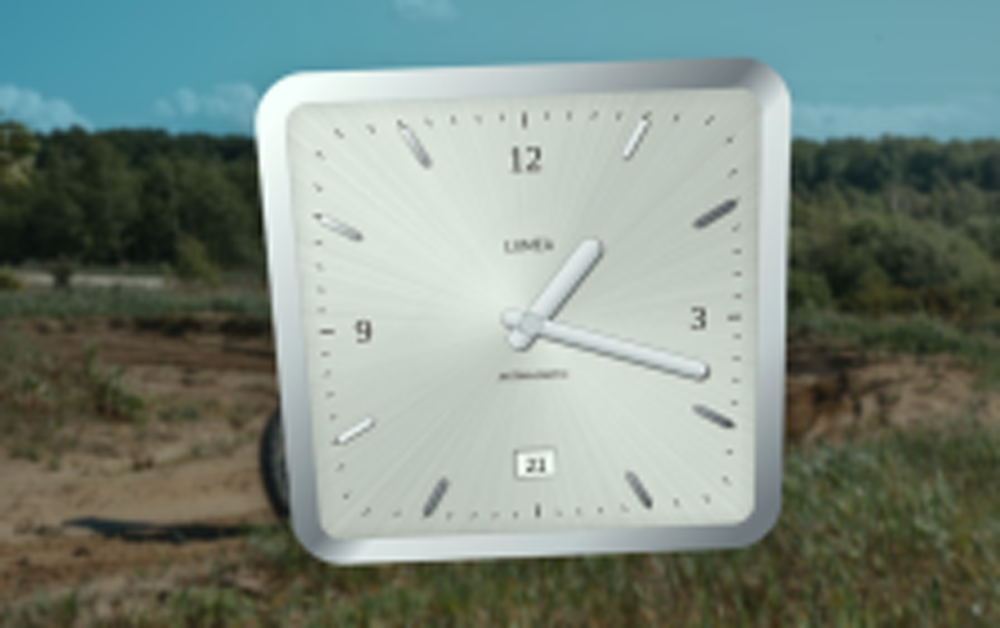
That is 1 h 18 min
